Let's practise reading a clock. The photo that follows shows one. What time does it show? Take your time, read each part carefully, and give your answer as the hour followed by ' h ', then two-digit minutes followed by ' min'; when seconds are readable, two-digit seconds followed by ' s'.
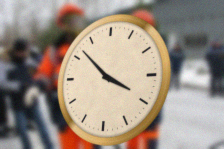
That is 3 h 52 min
